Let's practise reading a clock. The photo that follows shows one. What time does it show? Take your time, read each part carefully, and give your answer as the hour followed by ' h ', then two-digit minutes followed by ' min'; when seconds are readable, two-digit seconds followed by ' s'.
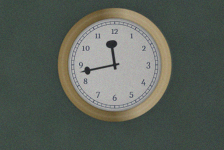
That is 11 h 43 min
